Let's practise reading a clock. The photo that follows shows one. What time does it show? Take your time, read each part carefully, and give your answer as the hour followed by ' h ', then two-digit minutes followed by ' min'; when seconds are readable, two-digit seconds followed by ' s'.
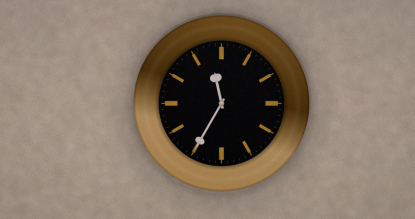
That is 11 h 35 min
